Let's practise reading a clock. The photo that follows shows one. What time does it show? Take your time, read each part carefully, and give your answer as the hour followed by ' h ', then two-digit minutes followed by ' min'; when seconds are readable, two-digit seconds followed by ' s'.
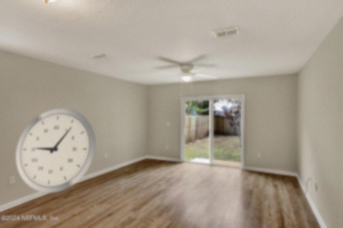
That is 9 h 06 min
